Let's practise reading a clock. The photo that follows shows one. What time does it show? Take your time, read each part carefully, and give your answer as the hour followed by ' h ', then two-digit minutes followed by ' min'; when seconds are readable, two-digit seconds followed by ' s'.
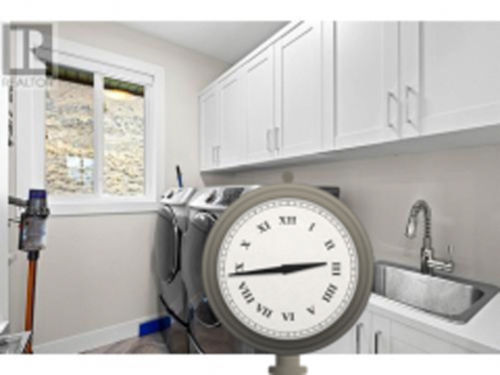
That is 2 h 44 min
